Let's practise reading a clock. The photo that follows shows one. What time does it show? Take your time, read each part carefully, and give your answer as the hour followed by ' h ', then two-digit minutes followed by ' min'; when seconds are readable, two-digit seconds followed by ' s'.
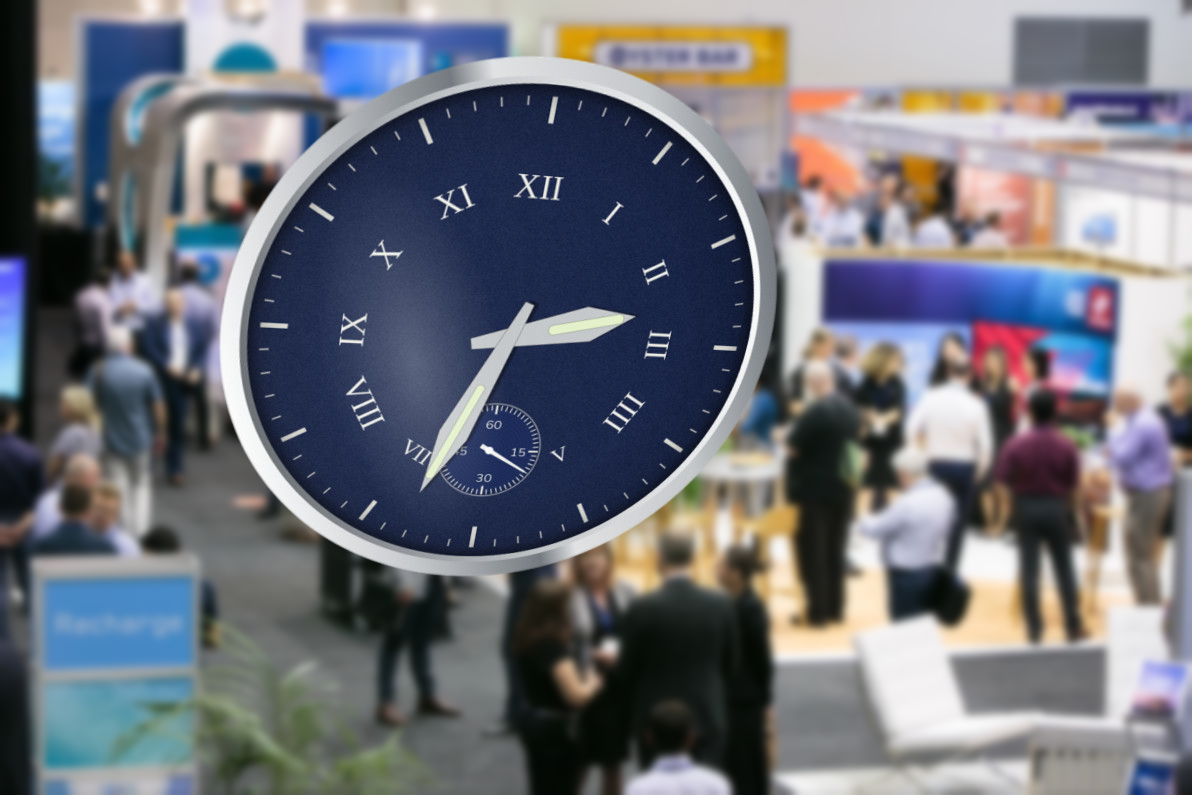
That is 2 h 33 min 20 s
